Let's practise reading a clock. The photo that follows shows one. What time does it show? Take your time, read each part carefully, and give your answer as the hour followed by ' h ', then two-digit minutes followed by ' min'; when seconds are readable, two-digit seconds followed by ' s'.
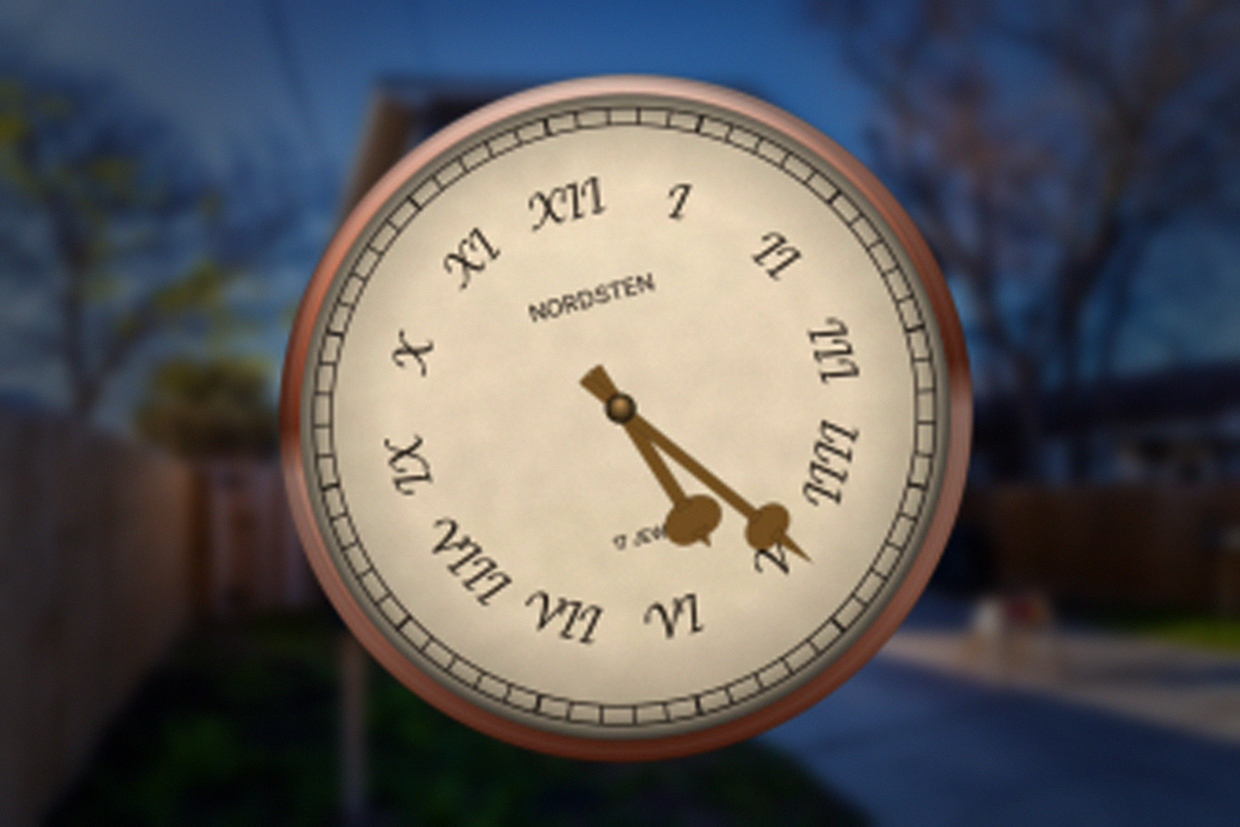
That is 5 h 24 min
